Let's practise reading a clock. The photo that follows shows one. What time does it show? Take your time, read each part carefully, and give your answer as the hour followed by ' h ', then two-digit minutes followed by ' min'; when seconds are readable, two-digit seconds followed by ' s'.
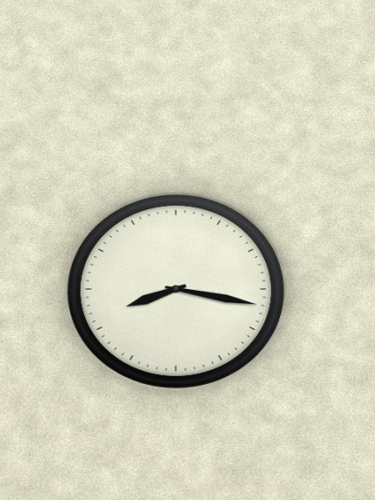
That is 8 h 17 min
